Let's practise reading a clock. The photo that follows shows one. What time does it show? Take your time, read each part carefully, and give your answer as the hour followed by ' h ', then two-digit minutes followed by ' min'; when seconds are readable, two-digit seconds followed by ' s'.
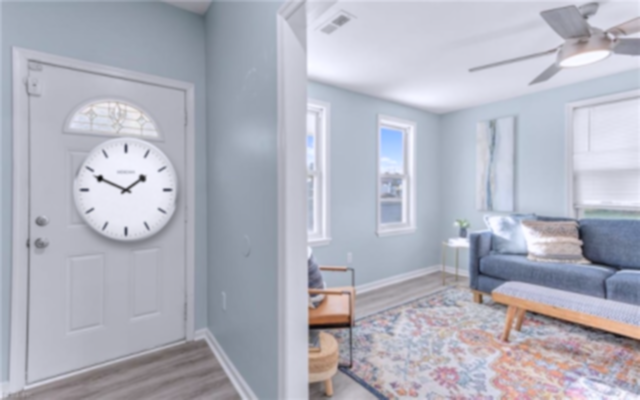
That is 1 h 49 min
